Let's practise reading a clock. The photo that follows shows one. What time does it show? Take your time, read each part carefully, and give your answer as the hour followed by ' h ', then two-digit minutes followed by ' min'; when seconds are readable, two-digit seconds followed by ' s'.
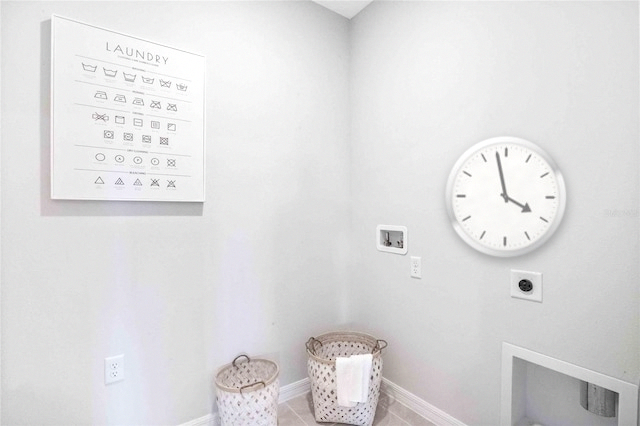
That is 3 h 58 min
